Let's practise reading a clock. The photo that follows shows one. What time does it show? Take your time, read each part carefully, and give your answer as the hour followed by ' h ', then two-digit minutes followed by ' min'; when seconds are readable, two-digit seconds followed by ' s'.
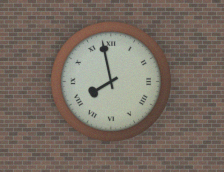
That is 7 h 58 min
